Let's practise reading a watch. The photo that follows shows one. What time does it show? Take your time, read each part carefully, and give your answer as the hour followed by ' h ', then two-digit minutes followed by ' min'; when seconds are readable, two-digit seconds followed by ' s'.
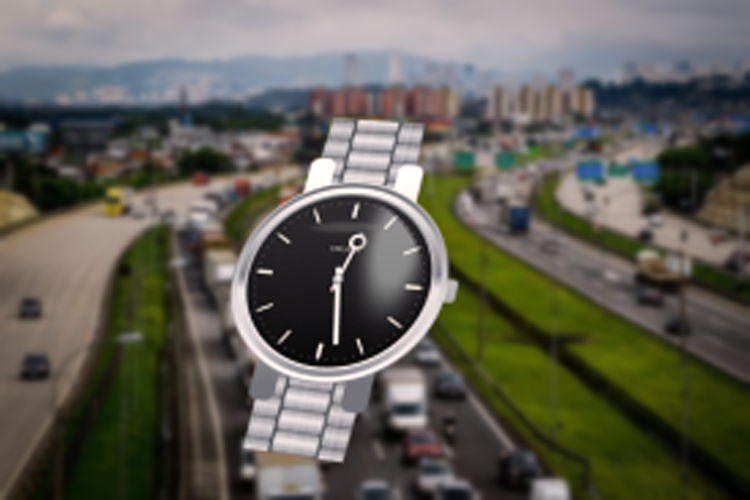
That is 12 h 28 min
